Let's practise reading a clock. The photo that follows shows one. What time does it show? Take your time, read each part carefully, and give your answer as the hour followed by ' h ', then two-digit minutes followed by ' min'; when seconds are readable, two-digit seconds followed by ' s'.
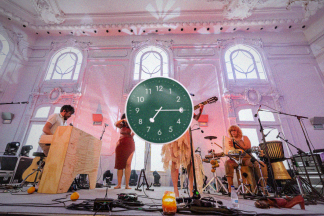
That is 7 h 15 min
